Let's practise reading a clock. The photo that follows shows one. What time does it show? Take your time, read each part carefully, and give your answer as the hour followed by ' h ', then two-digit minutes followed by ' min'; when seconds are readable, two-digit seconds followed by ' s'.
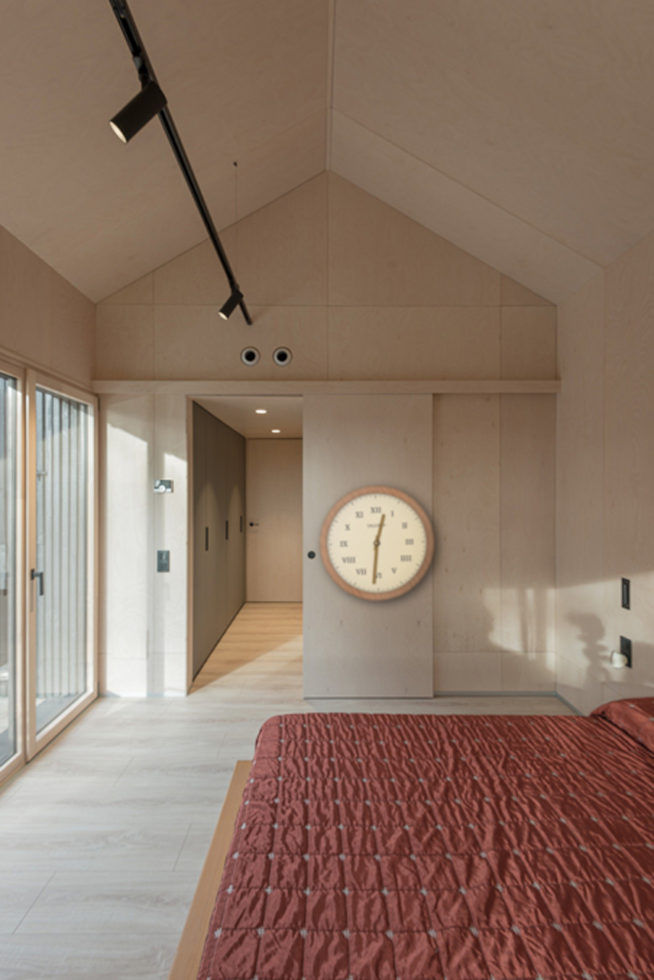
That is 12 h 31 min
